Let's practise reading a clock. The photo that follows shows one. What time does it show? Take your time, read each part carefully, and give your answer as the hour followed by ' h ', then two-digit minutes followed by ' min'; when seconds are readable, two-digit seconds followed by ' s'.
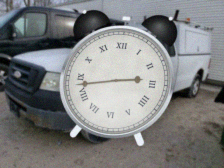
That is 2 h 43 min
